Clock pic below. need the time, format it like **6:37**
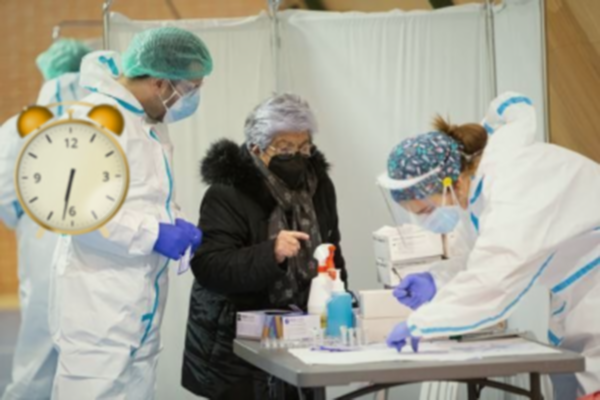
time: **6:32**
